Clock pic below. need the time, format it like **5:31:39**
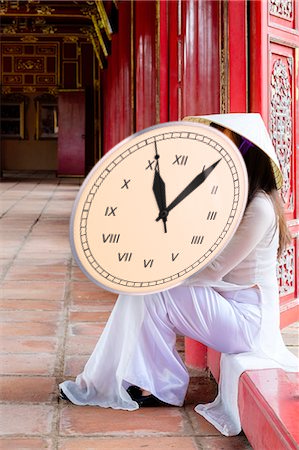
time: **11:05:56**
